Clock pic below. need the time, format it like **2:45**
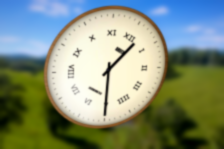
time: **12:25**
